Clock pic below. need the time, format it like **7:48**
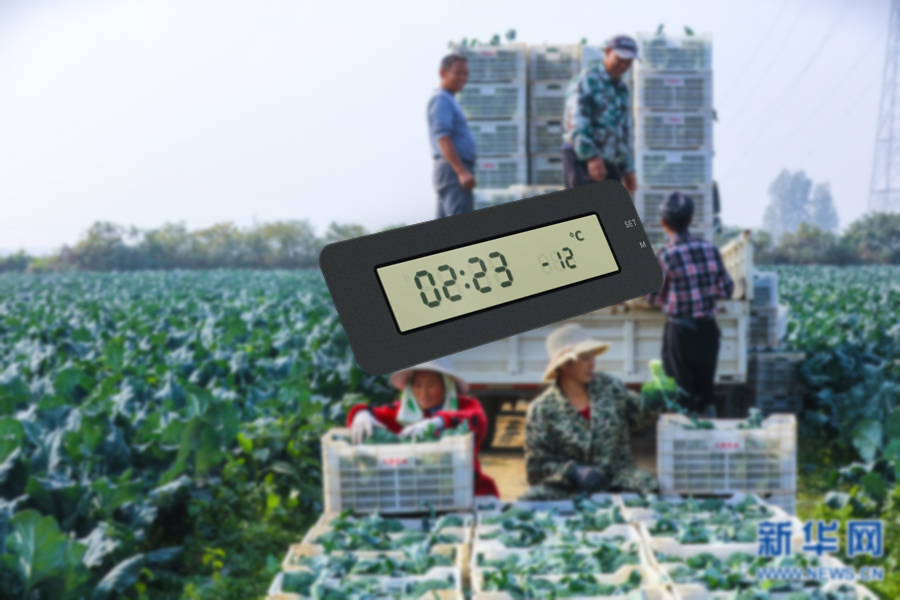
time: **2:23**
